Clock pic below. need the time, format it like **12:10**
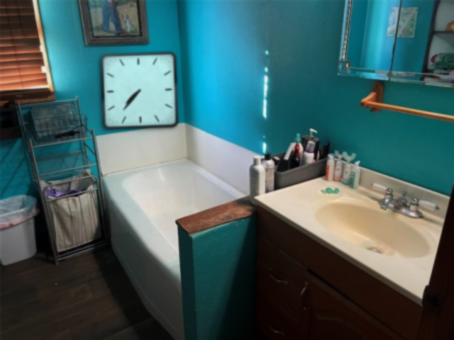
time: **7:37**
